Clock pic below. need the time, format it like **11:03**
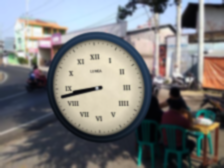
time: **8:43**
